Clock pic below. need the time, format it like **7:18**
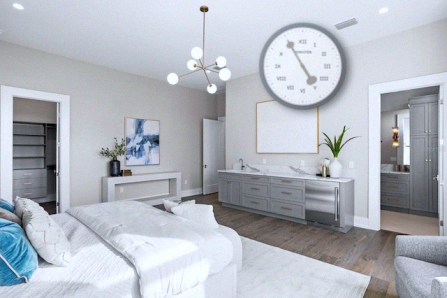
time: **4:55**
